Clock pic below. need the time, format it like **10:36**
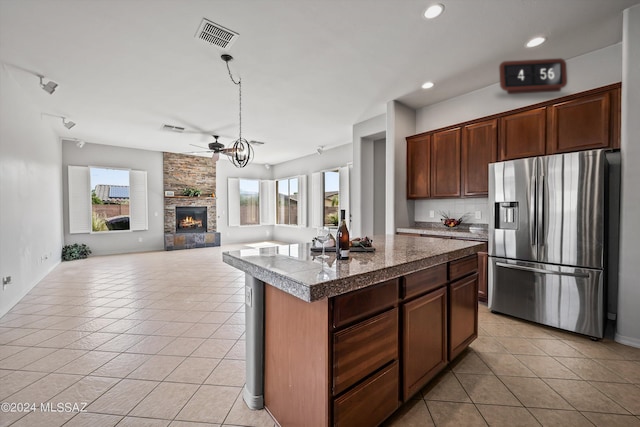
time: **4:56**
